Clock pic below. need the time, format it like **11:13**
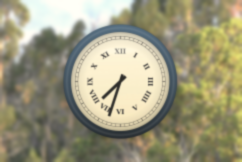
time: **7:33**
